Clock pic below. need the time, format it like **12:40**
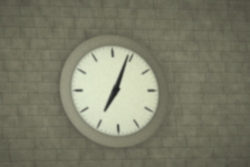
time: **7:04**
